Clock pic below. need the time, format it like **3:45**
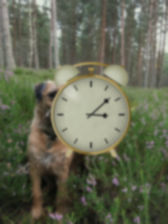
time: **3:08**
